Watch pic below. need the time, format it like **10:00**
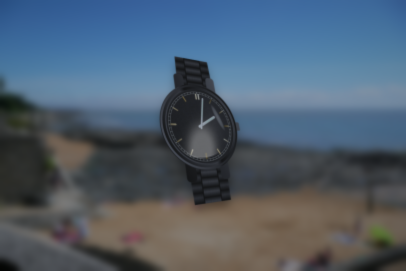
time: **2:02**
